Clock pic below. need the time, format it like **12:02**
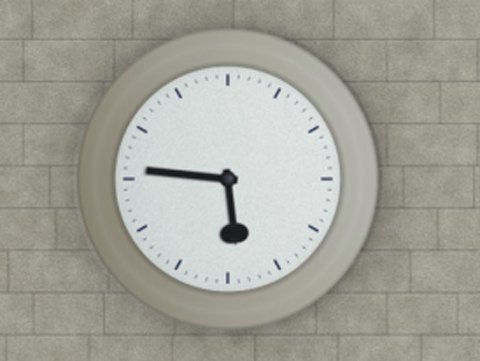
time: **5:46**
